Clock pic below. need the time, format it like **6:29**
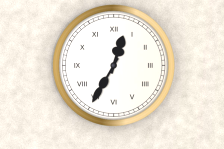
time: **12:35**
